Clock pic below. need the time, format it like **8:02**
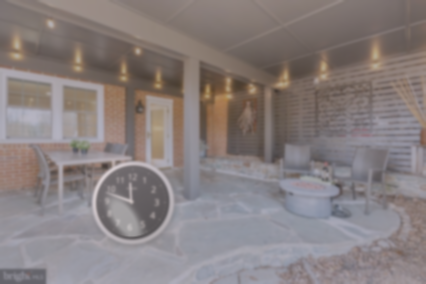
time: **11:48**
